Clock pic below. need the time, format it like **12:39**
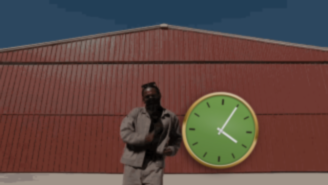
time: **4:05**
